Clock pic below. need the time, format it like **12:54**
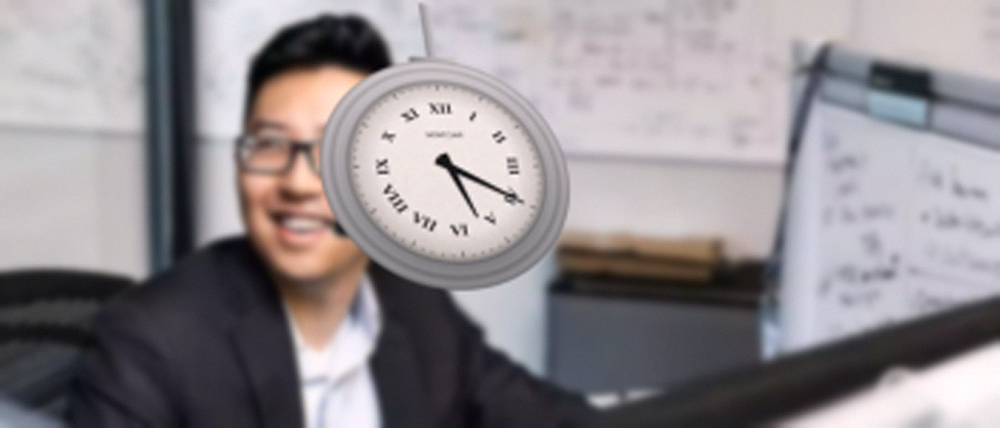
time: **5:20**
